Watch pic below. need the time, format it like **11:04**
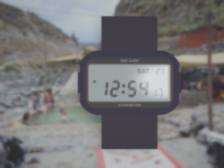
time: **12:54**
